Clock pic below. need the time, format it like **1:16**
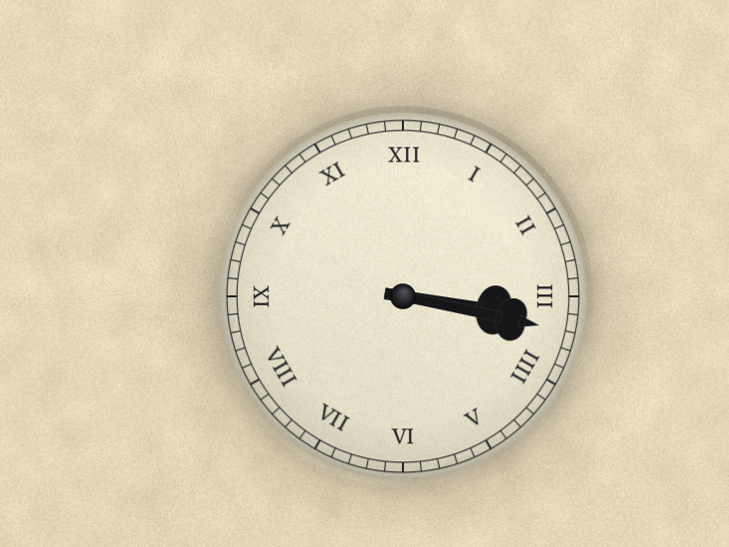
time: **3:17**
